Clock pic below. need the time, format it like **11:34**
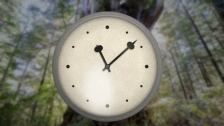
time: **11:08**
